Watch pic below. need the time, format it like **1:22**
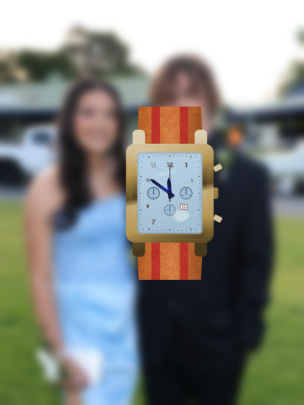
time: **11:51**
